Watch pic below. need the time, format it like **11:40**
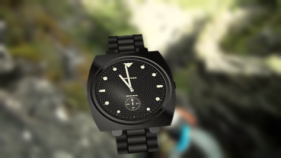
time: **10:59**
